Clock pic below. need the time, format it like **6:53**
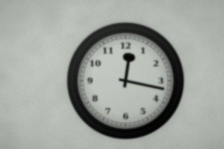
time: **12:17**
